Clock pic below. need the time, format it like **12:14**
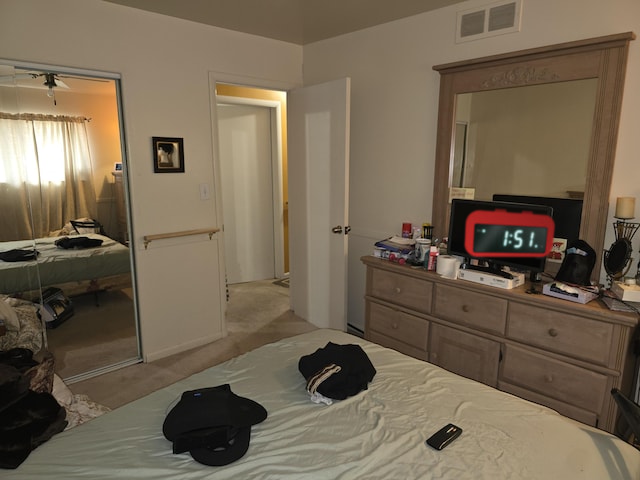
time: **1:51**
